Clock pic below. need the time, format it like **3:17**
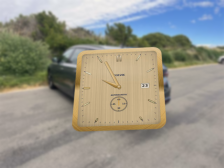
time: **9:56**
